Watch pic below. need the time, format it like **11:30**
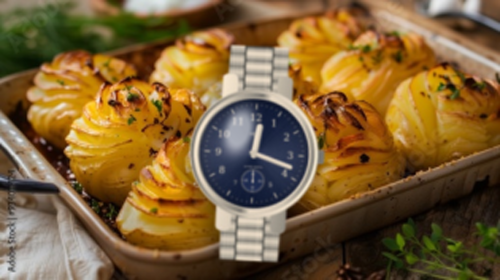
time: **12:18**
